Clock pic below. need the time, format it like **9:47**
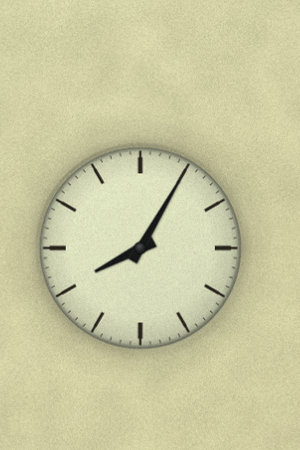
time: **8:05**
